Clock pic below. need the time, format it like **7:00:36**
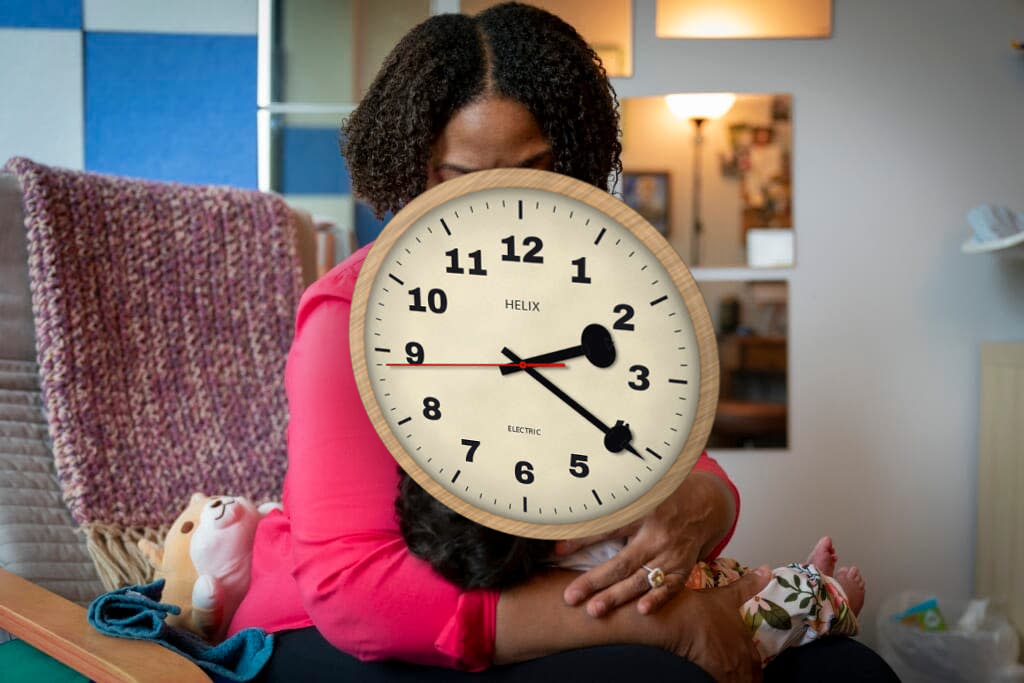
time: **2:20:44**
